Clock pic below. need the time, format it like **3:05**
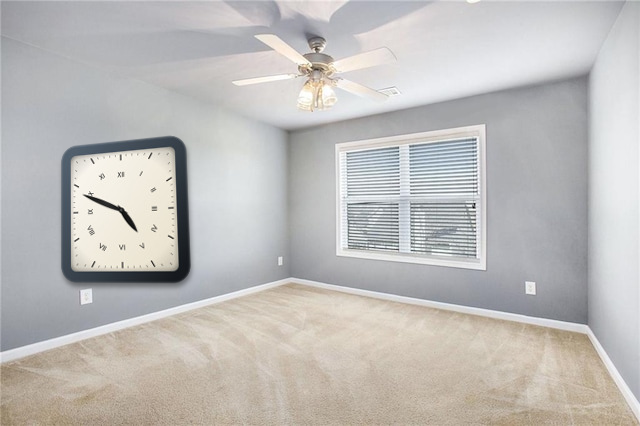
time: **4:49**
